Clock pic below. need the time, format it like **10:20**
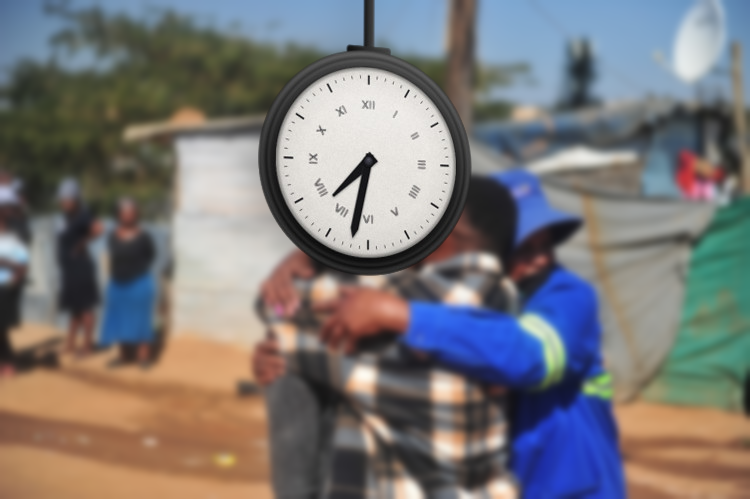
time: **7:32**
